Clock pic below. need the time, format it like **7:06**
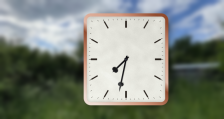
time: **7:32**
